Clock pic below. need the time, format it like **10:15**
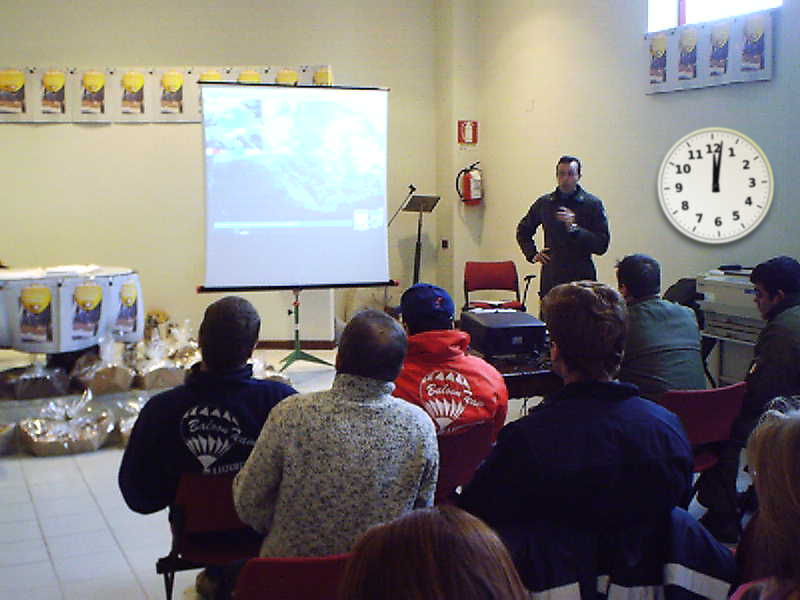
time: **12:02**
